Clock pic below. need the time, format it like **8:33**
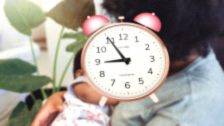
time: **8:55**
